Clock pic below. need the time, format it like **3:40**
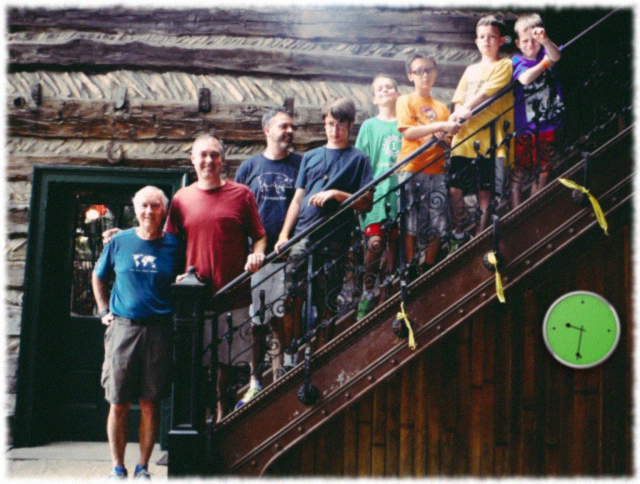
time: **9:31**
